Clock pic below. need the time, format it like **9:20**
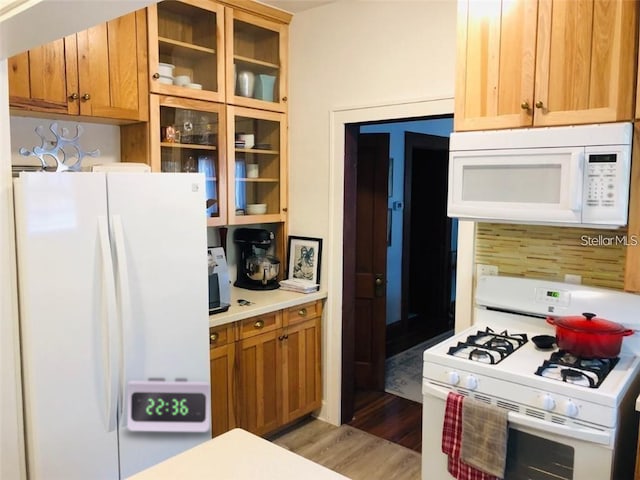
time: **22:36**
